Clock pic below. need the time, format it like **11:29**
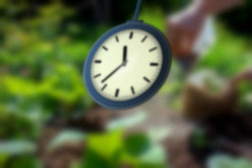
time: **11:37**
